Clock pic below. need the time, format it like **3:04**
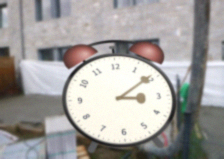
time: **3:09**
